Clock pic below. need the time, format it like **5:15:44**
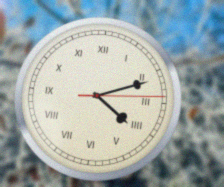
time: **4:11:14**
